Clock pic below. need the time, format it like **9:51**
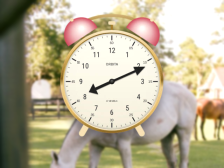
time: **8:11**
